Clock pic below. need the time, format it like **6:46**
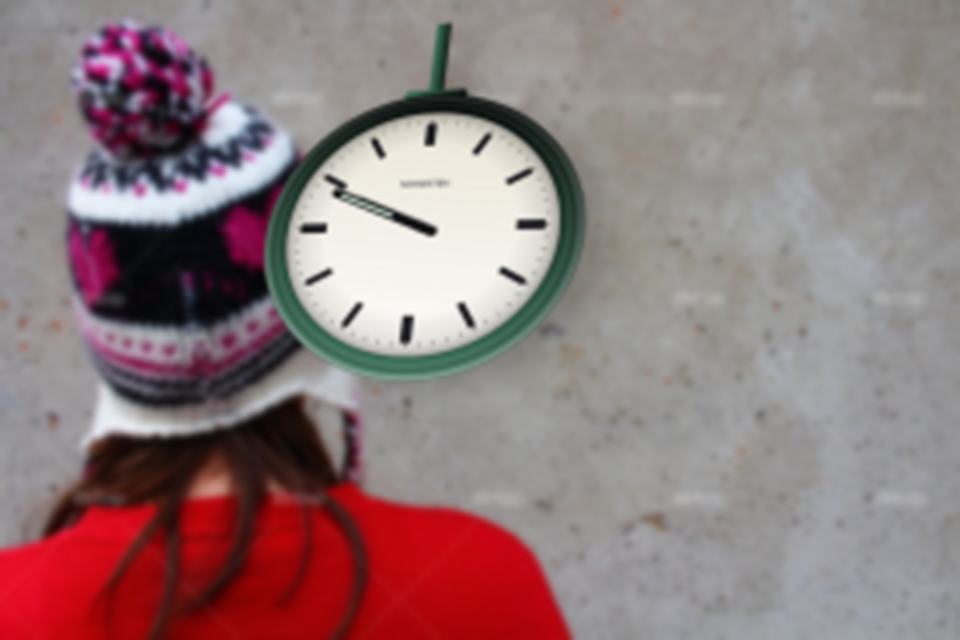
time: **9:49**
